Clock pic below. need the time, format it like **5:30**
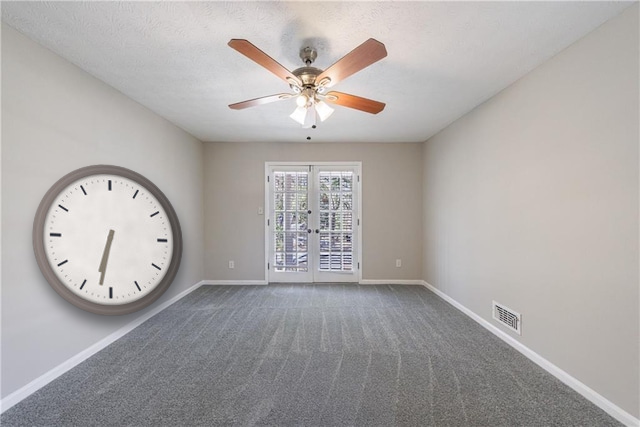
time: **6:32**
